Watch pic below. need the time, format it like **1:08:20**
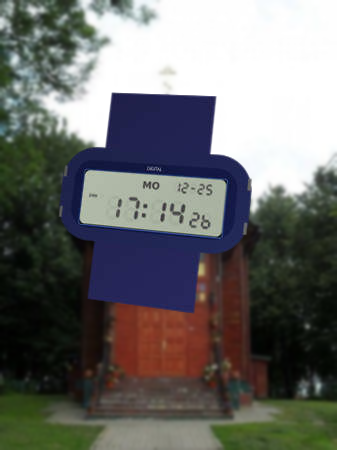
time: **17:14:26**
